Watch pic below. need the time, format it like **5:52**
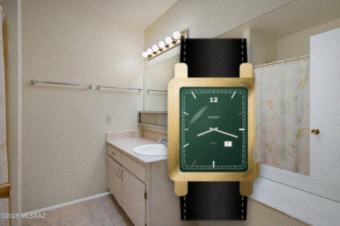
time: **8:18**
